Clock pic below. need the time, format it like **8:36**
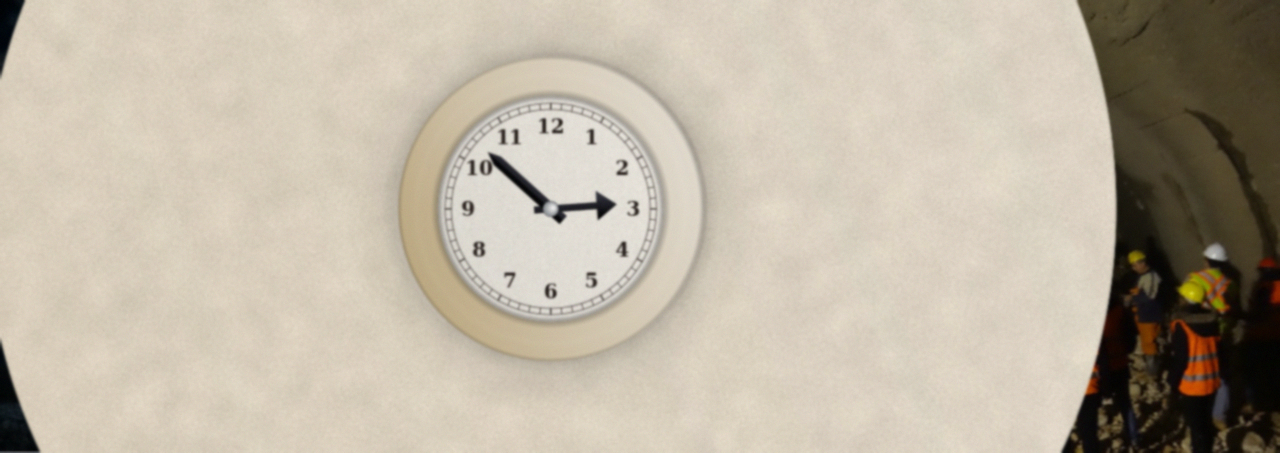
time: **2:52**
